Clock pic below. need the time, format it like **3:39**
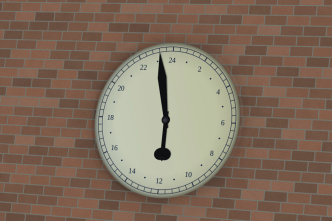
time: **11:58**
